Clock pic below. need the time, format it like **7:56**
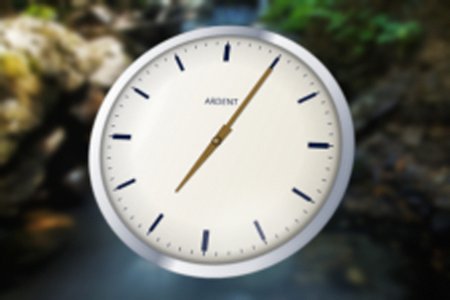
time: **7:05**
